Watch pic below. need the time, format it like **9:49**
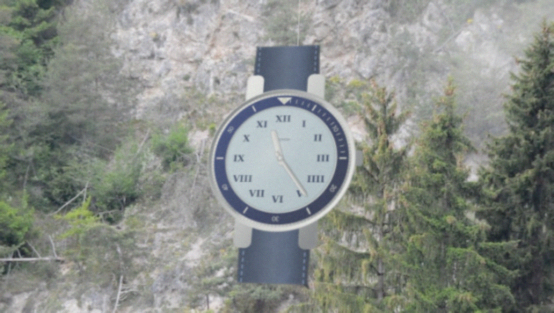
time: **11:24**
